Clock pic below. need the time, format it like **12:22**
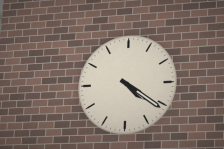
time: **4:21**
